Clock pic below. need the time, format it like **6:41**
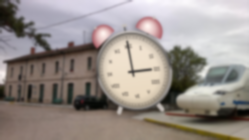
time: **3:00**
